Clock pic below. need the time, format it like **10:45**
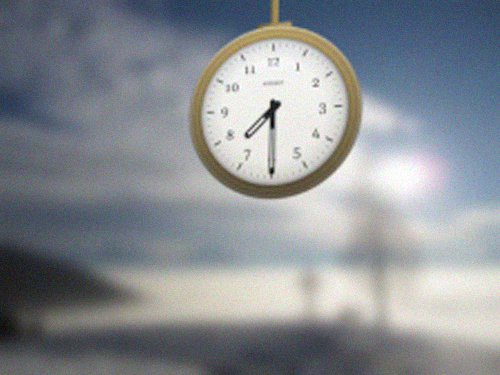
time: **7:30**
